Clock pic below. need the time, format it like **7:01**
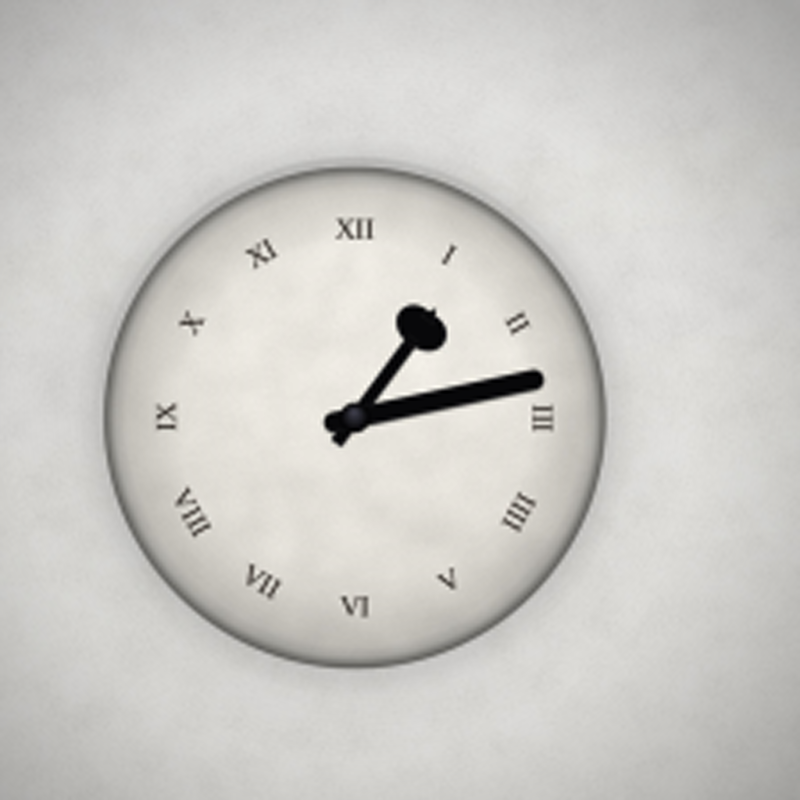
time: **1:13**
